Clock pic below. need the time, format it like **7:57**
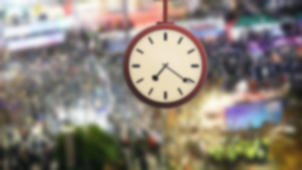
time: **7:21**
